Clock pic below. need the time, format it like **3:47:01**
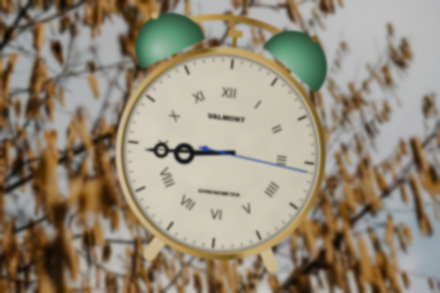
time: **8:44:16**
